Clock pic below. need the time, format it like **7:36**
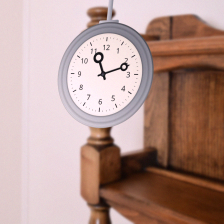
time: **11:12**
